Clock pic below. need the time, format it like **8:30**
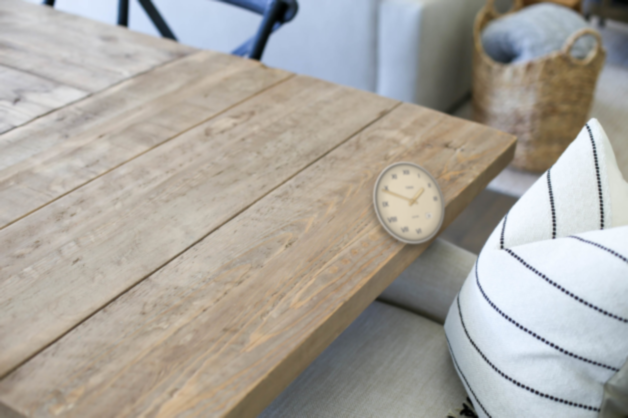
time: **1:49**
